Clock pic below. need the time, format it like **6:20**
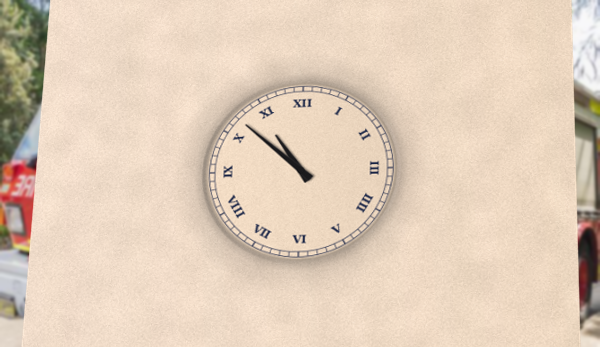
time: **10:52**
